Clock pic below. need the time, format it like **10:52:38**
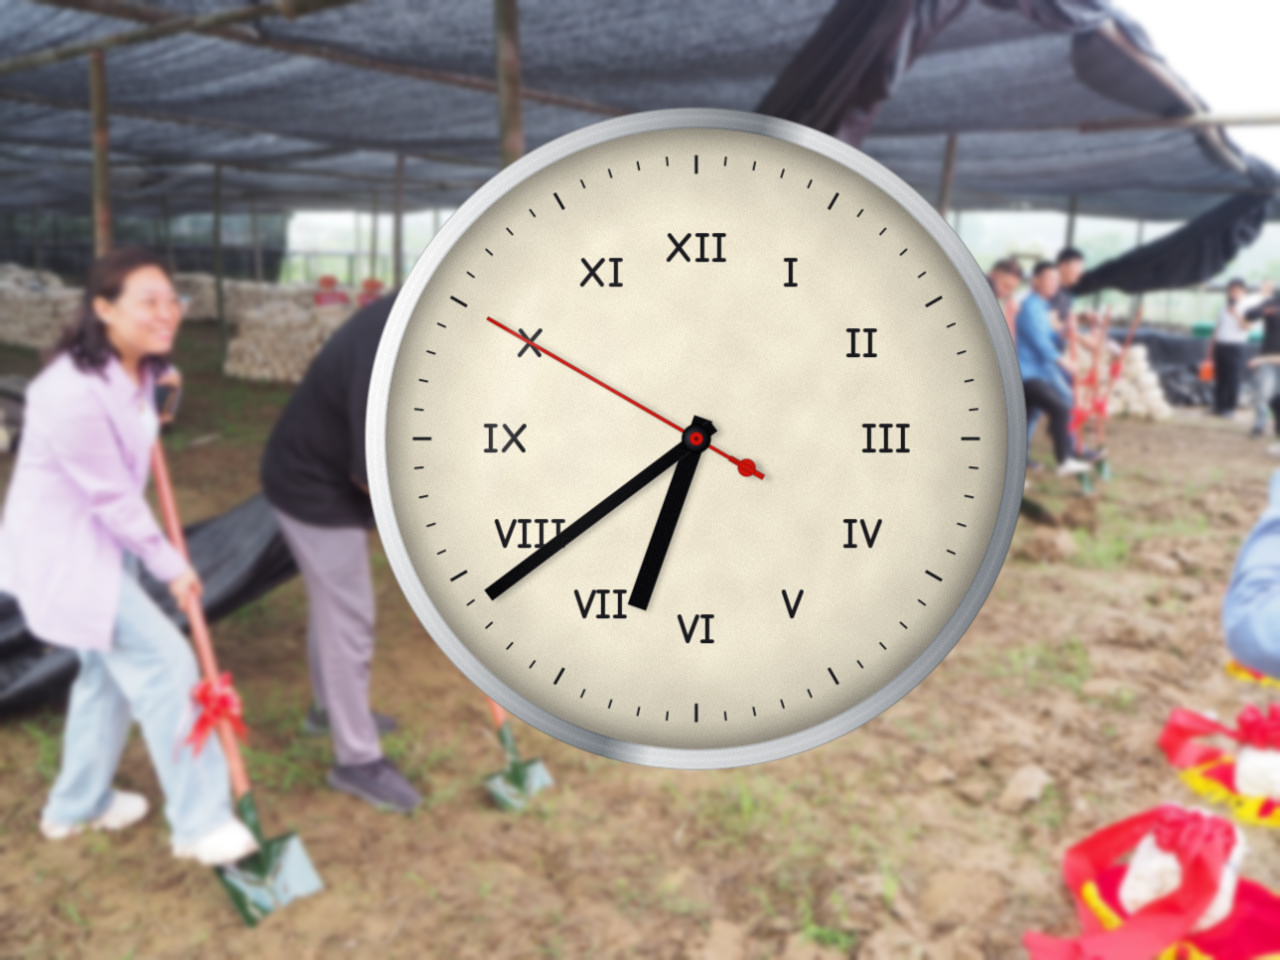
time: **6:38:50**
